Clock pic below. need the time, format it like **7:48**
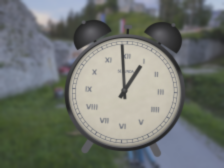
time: **12:59**
